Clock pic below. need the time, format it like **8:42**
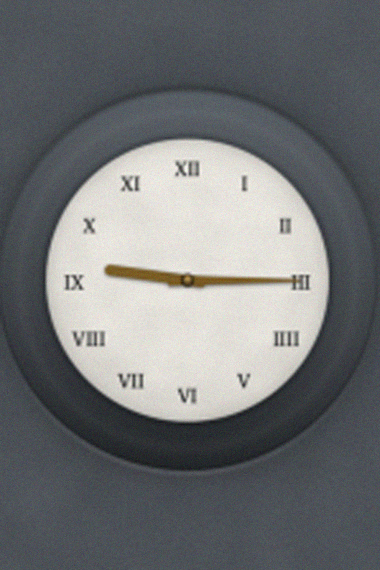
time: **9:15**
